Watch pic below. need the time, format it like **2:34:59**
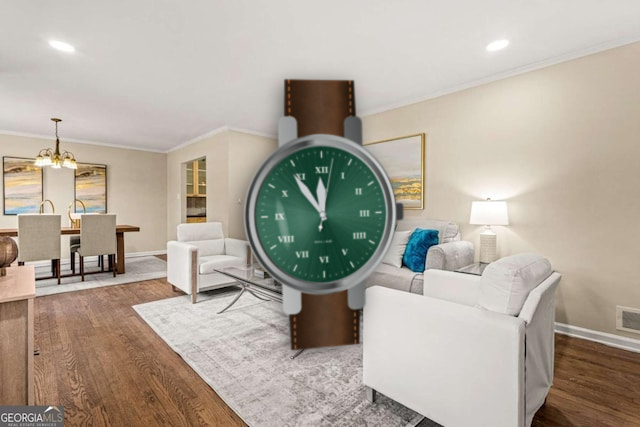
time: **11:54:02**
